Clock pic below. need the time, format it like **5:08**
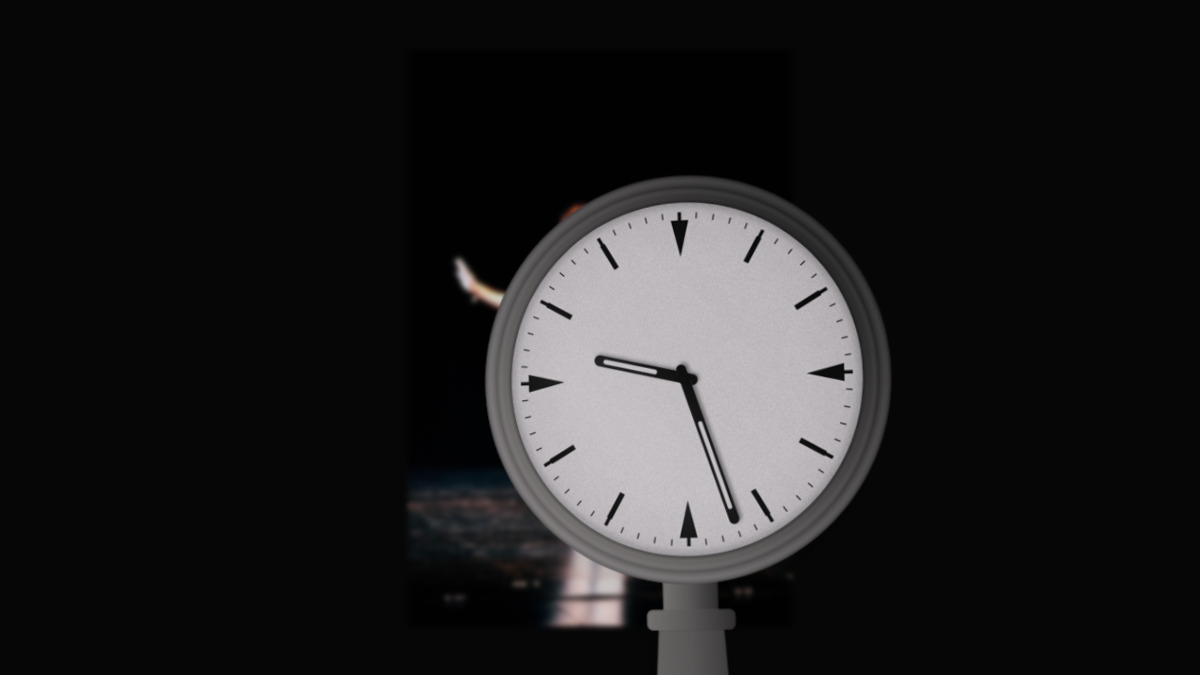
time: **9:27**
